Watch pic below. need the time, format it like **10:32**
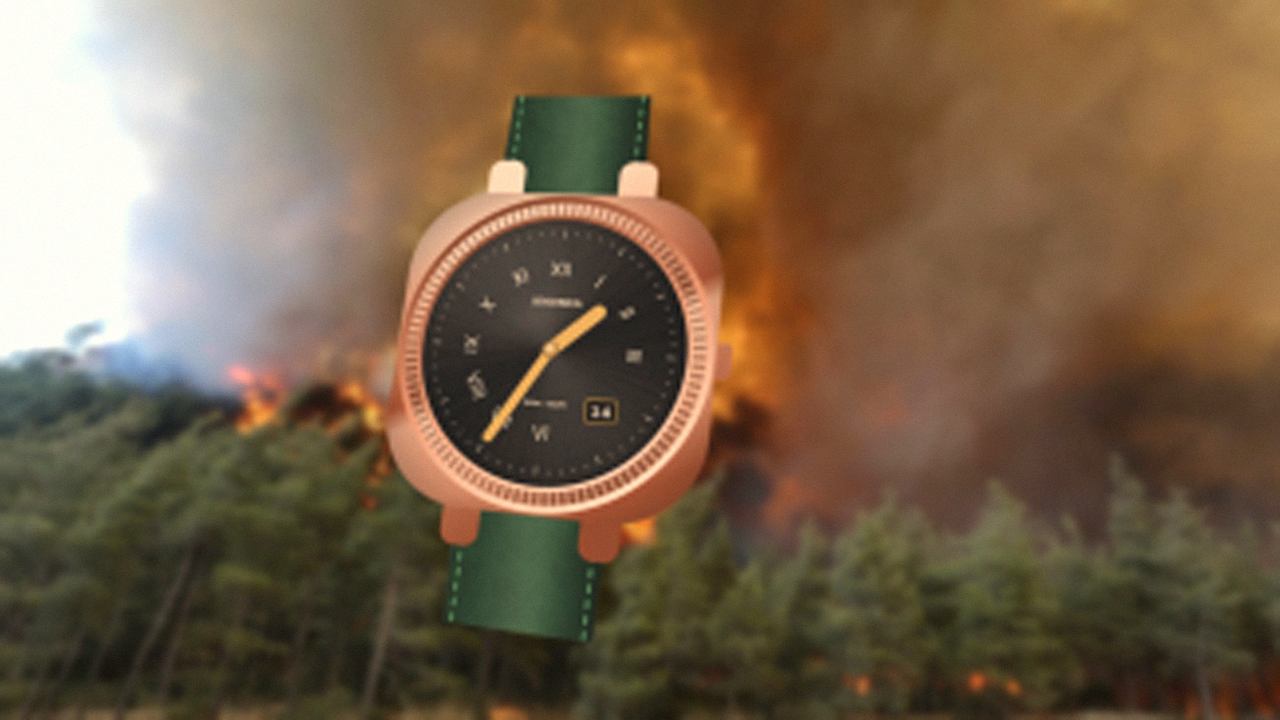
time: **1:35**
